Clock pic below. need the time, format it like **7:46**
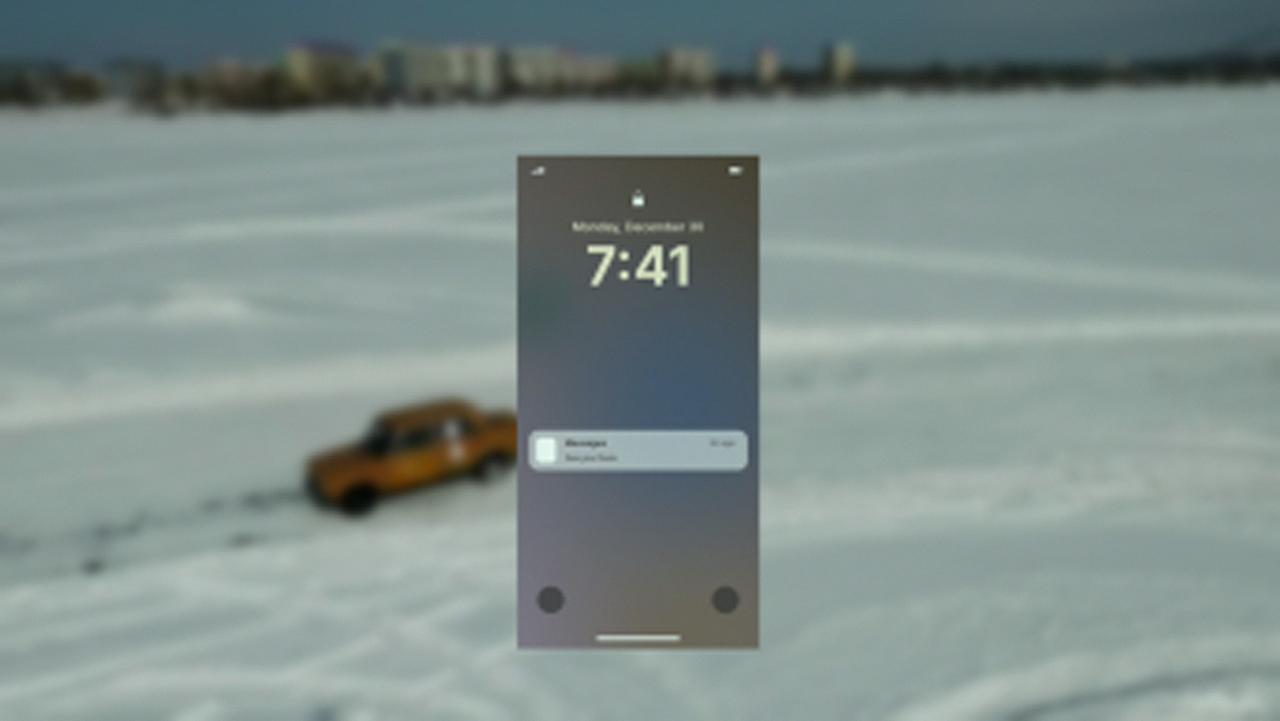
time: **7:41**
